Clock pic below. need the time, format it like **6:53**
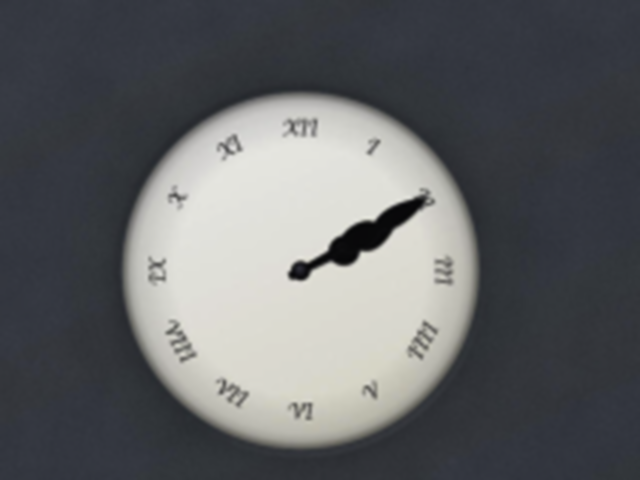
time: **2:10**
